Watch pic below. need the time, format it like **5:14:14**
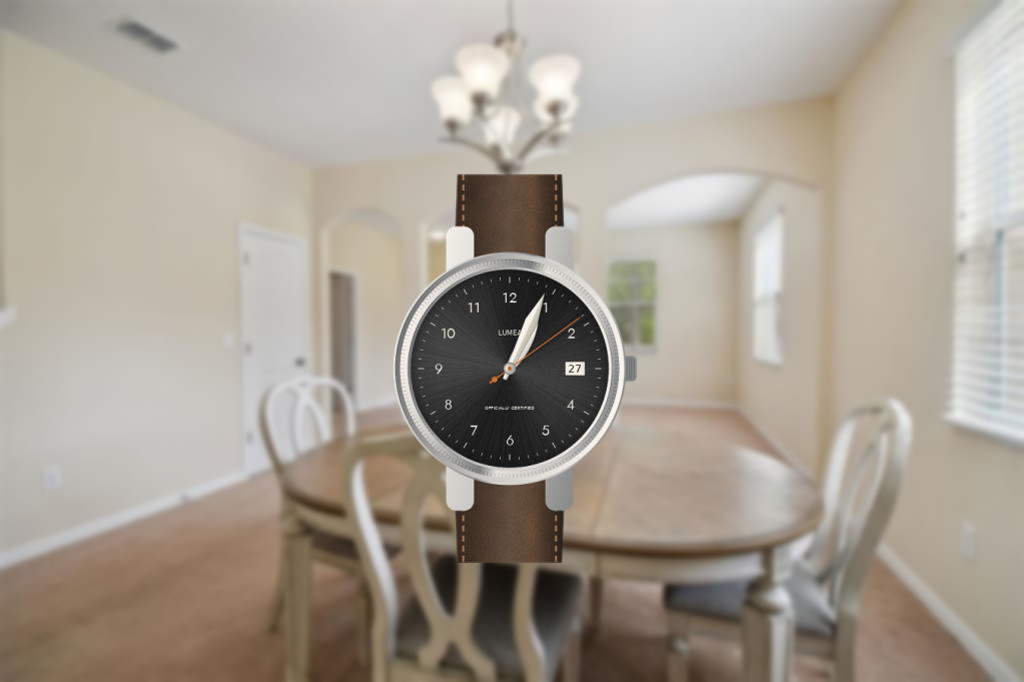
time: **1:04:09**
